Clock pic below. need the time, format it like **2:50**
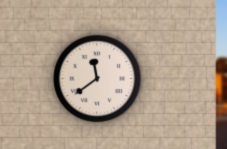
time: **11:39**
